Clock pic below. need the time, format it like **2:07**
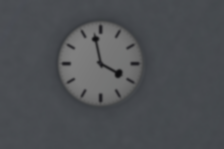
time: **3:58**
